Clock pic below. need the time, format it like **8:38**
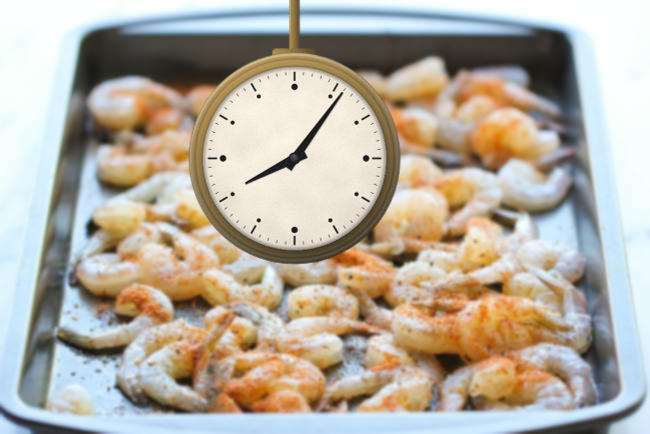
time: **8:06**
